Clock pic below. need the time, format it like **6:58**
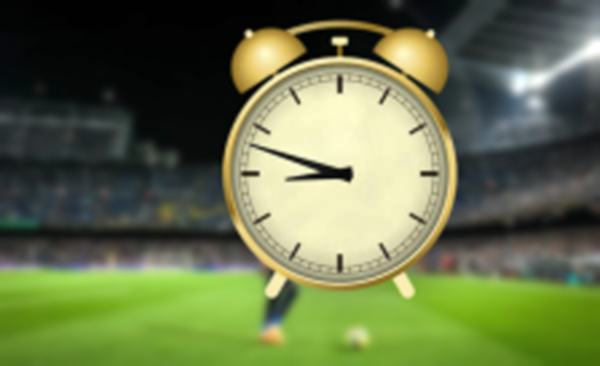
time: **8:48**
